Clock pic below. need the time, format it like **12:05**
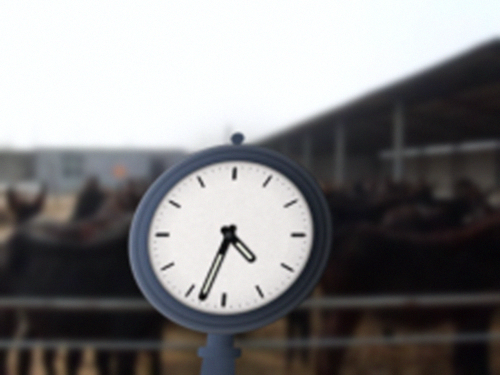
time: **4:33**
